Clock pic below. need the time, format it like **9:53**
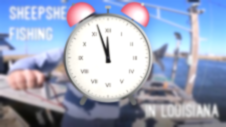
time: **11:57**
